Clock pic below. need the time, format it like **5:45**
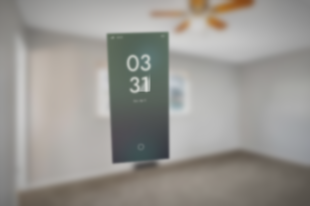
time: **3:31**
